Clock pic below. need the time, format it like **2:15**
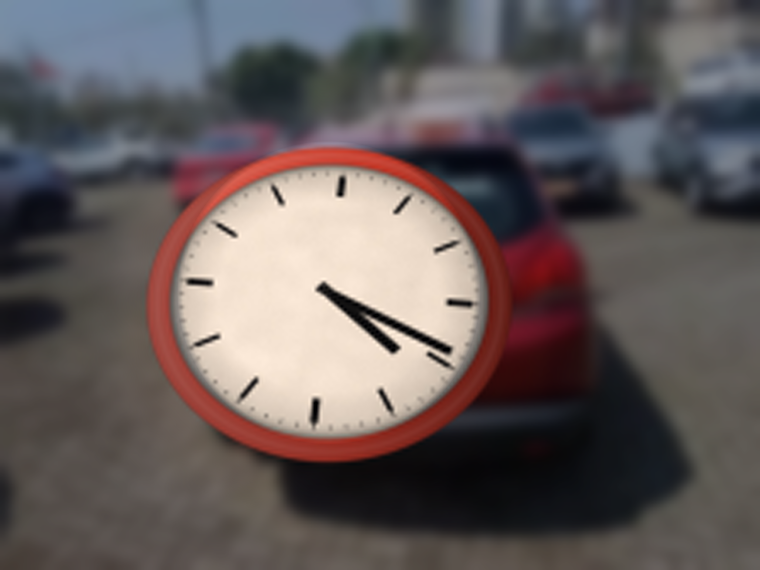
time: **4:19**
